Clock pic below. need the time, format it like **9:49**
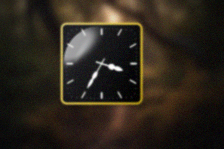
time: **3:35**
